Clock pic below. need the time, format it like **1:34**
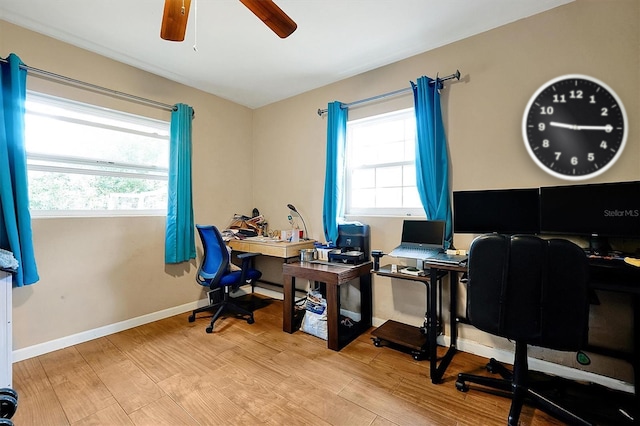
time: **9:15**
